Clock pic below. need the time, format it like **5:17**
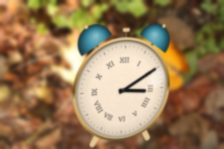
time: **3:10**
